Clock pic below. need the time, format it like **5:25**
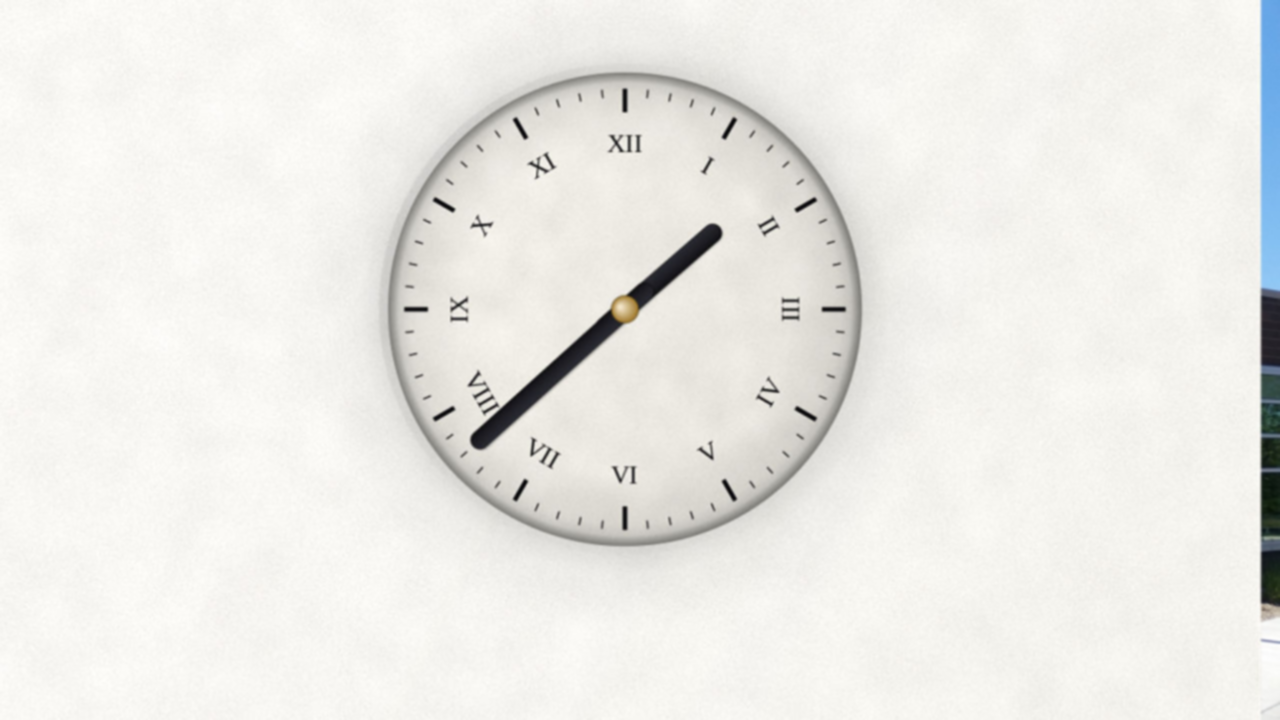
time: **1:38**
